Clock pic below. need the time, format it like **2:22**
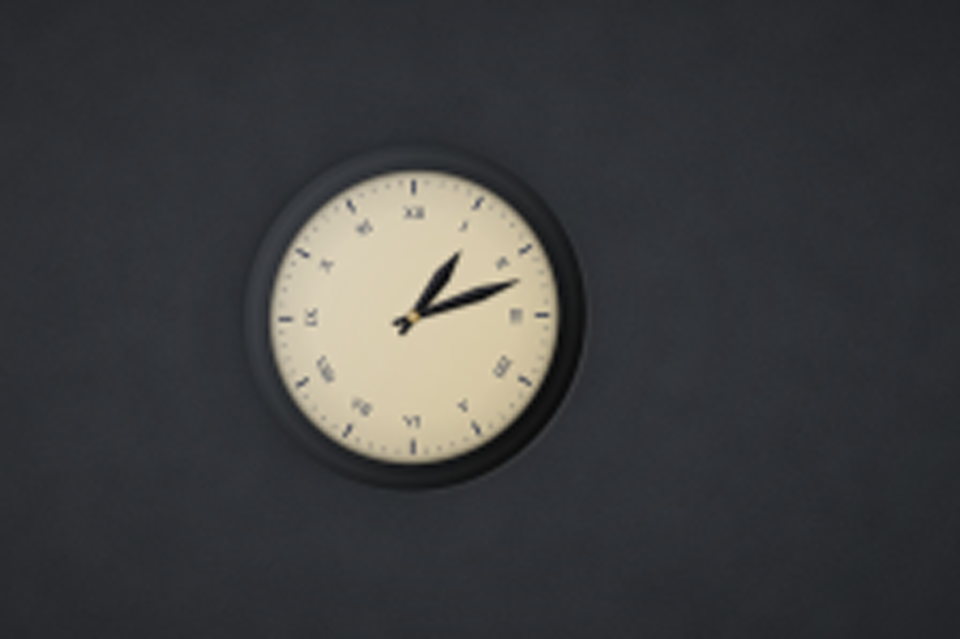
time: **1:12**
